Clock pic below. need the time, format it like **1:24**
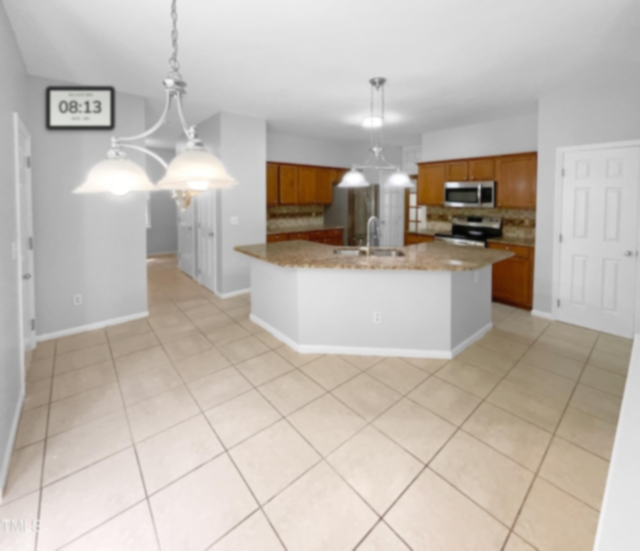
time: **8:13**
